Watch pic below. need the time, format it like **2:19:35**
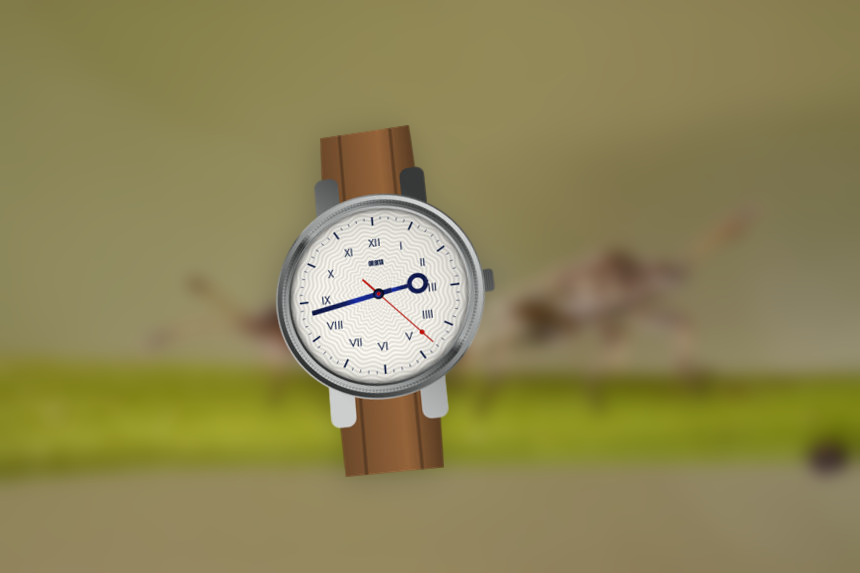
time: **2:43:23**
